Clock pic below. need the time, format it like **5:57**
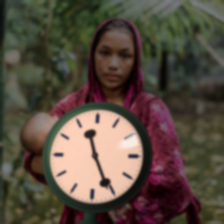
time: **11:26**
